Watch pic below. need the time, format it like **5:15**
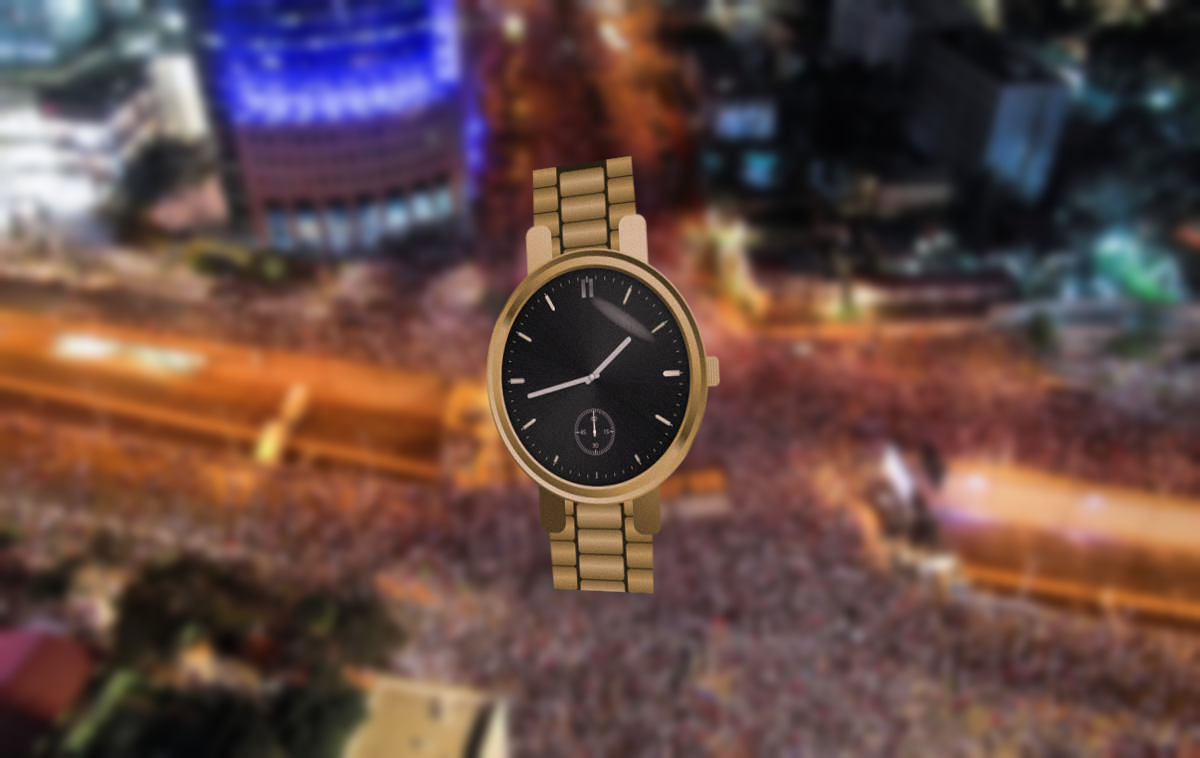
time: **1:43**
